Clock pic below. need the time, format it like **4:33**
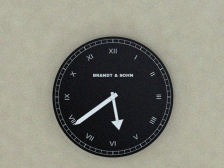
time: **5:39**
